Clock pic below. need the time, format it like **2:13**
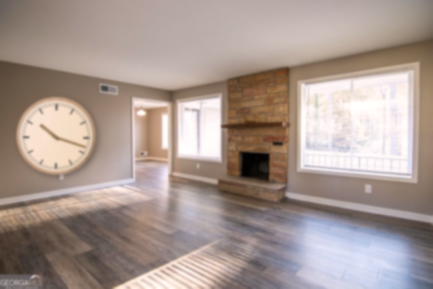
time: **10:18**
